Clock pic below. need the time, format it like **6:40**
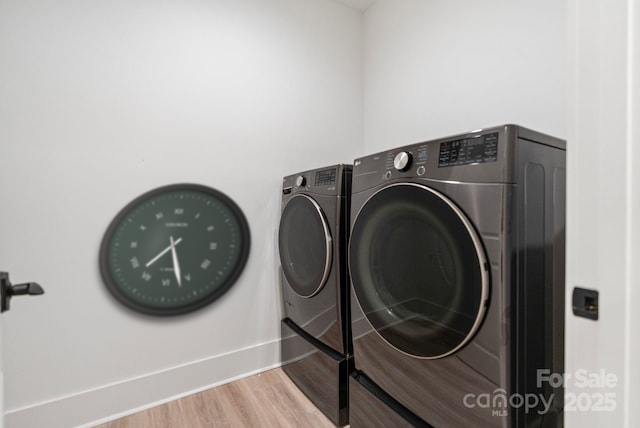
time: **7:27**
